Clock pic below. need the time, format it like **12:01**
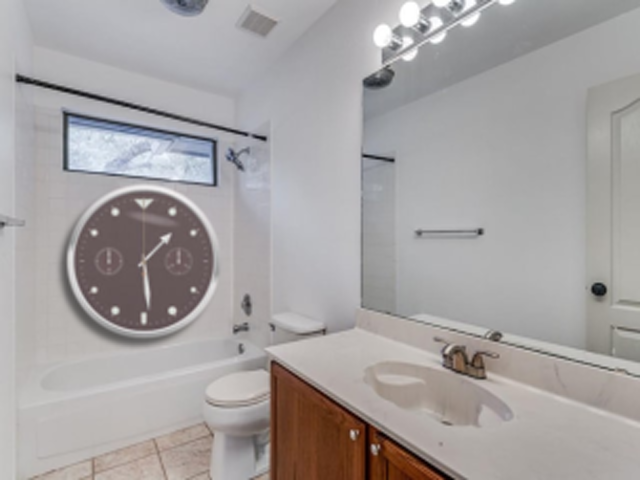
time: **1:29**
